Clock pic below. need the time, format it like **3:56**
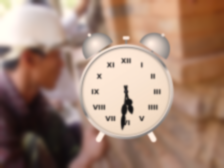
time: **5:31**
